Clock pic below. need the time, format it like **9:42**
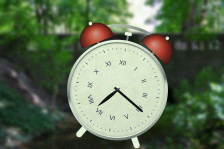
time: **7:20**
